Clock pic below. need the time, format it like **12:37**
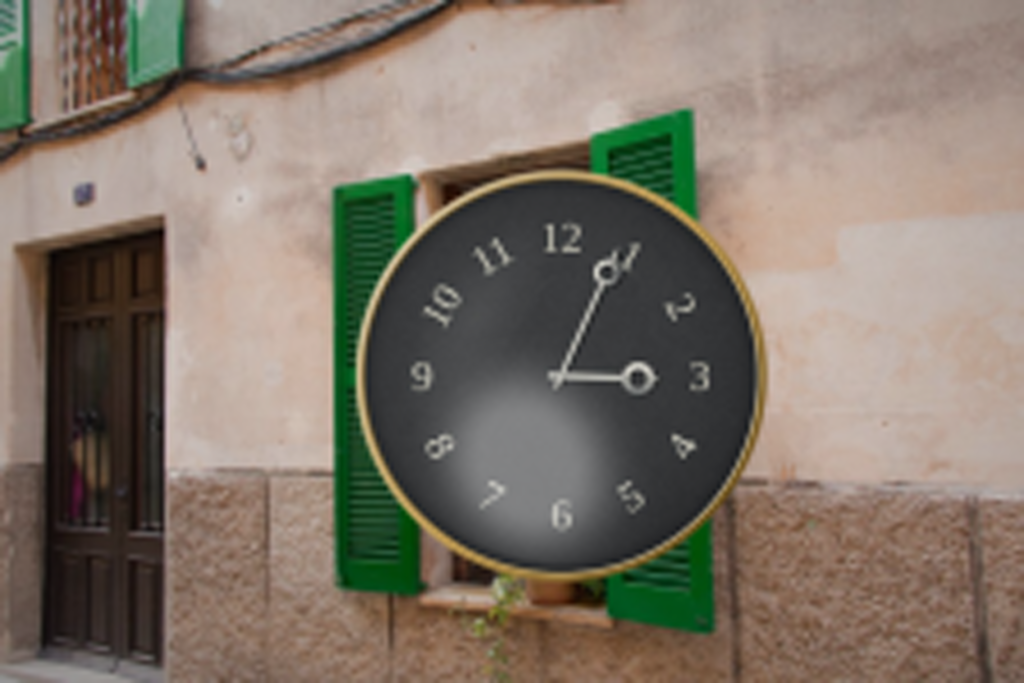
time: **3:04**
